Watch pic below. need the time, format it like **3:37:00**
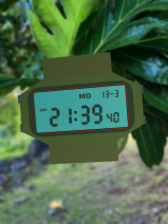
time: **21:39:40**
